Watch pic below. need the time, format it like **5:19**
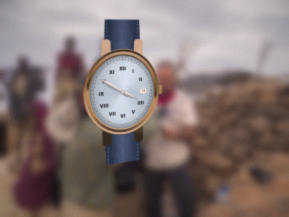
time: **3:50**
